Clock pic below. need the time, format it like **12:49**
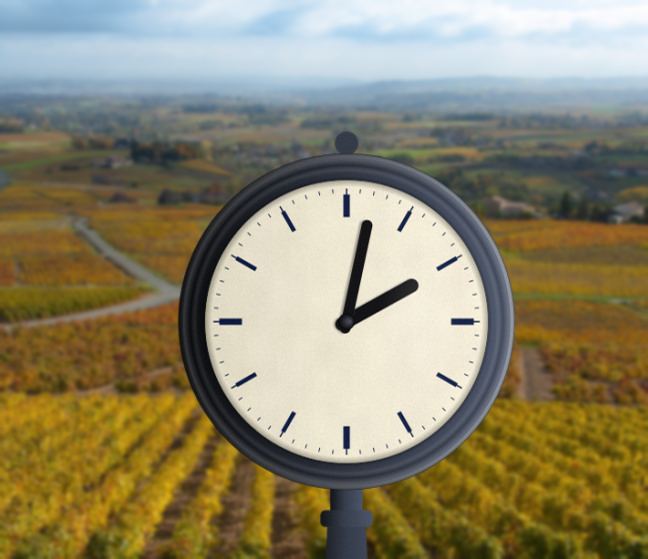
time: **2:02**
